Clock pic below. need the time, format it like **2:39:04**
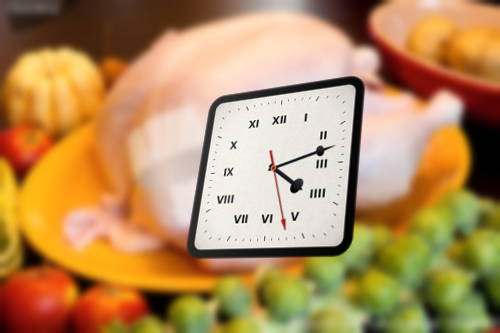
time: **4:12:27**
